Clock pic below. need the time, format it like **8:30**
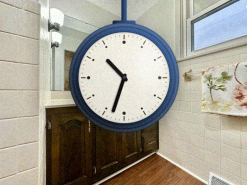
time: **10:33**
